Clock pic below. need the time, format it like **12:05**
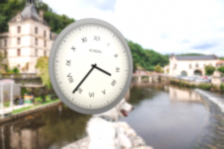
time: **3:36**
